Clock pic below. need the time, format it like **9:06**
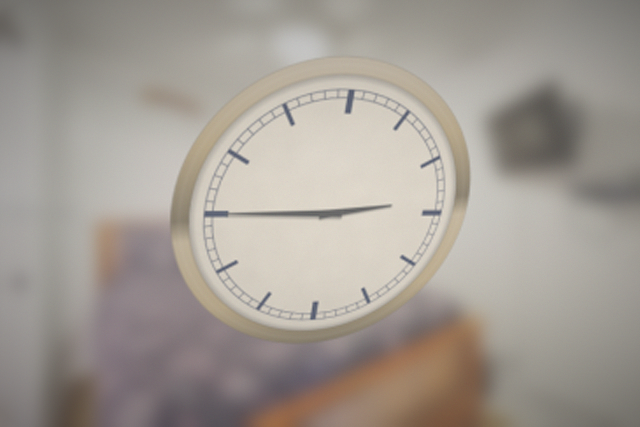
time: **2:45**
